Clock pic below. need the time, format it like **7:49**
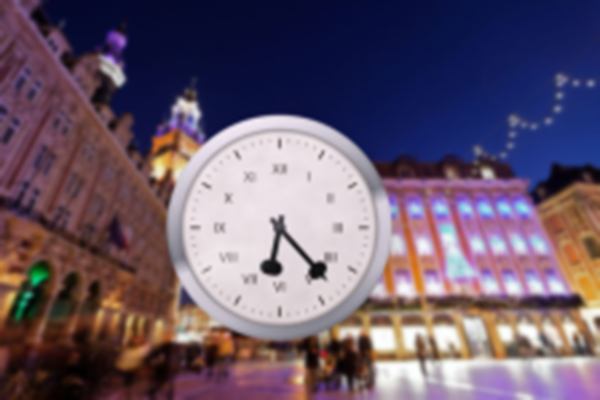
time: **6:23**
